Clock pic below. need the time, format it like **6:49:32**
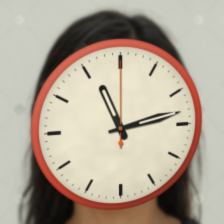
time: **11:13:00**
